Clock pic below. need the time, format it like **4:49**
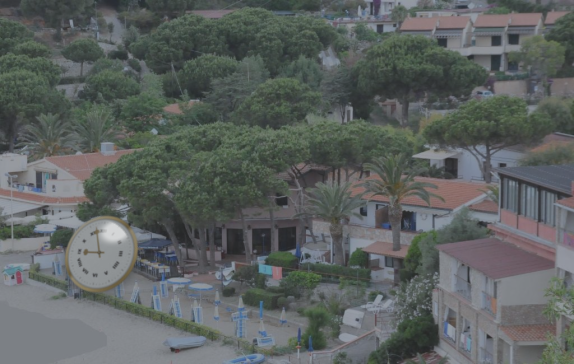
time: **8:57**
